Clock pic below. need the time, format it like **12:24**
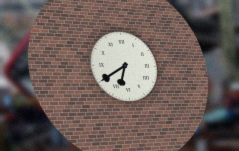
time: **6:40**
